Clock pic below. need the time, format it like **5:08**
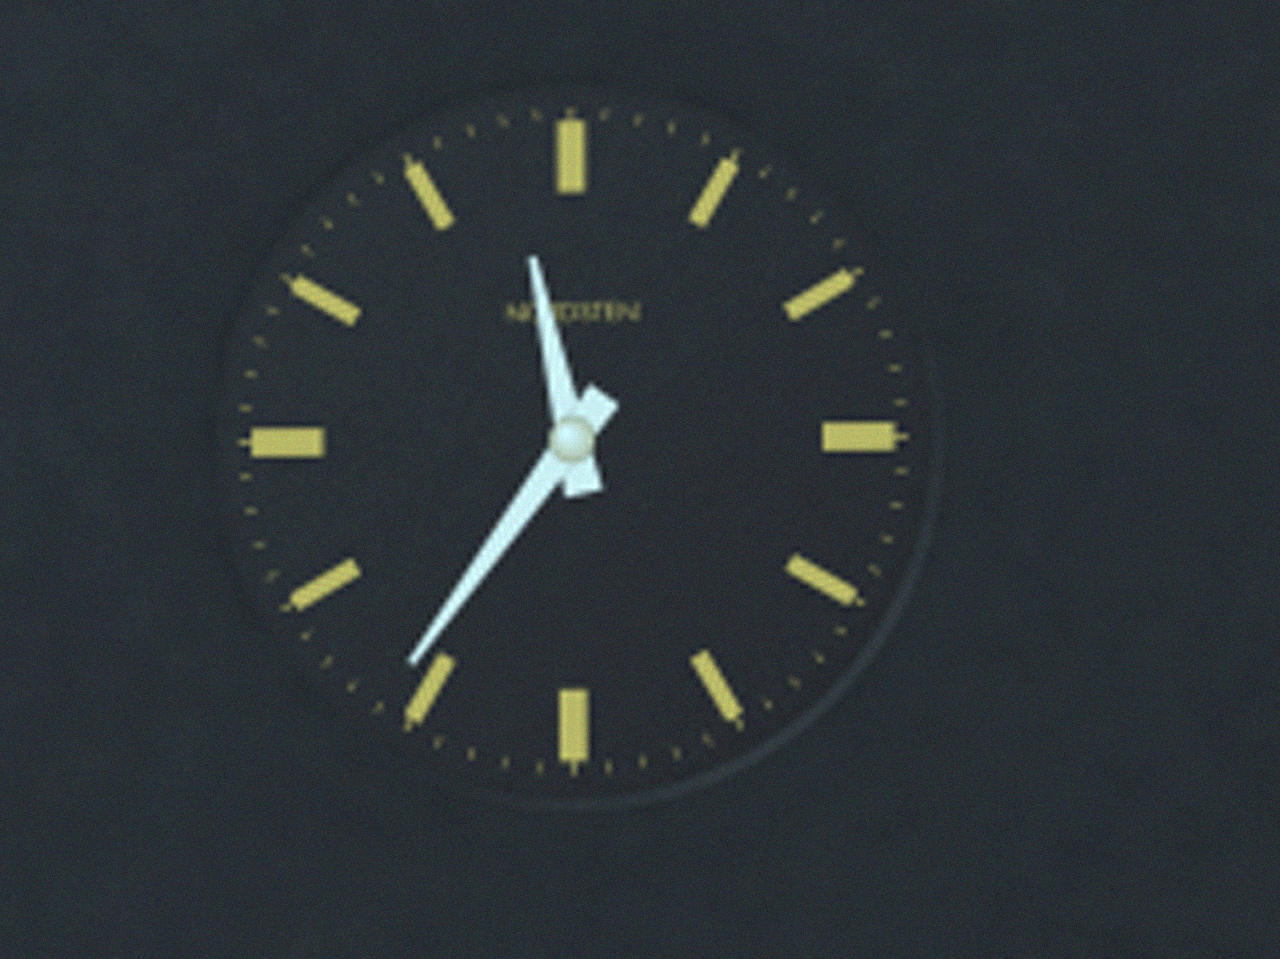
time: **11:36**
